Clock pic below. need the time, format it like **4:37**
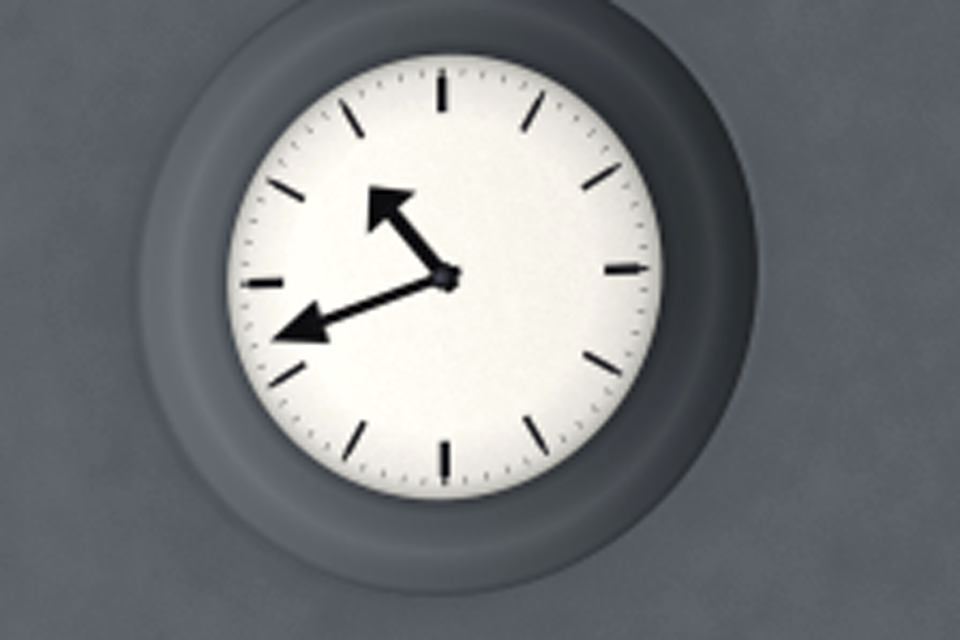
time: **10:42**
